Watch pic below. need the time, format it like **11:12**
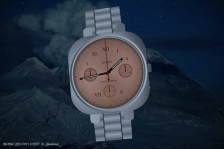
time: **1:44**
